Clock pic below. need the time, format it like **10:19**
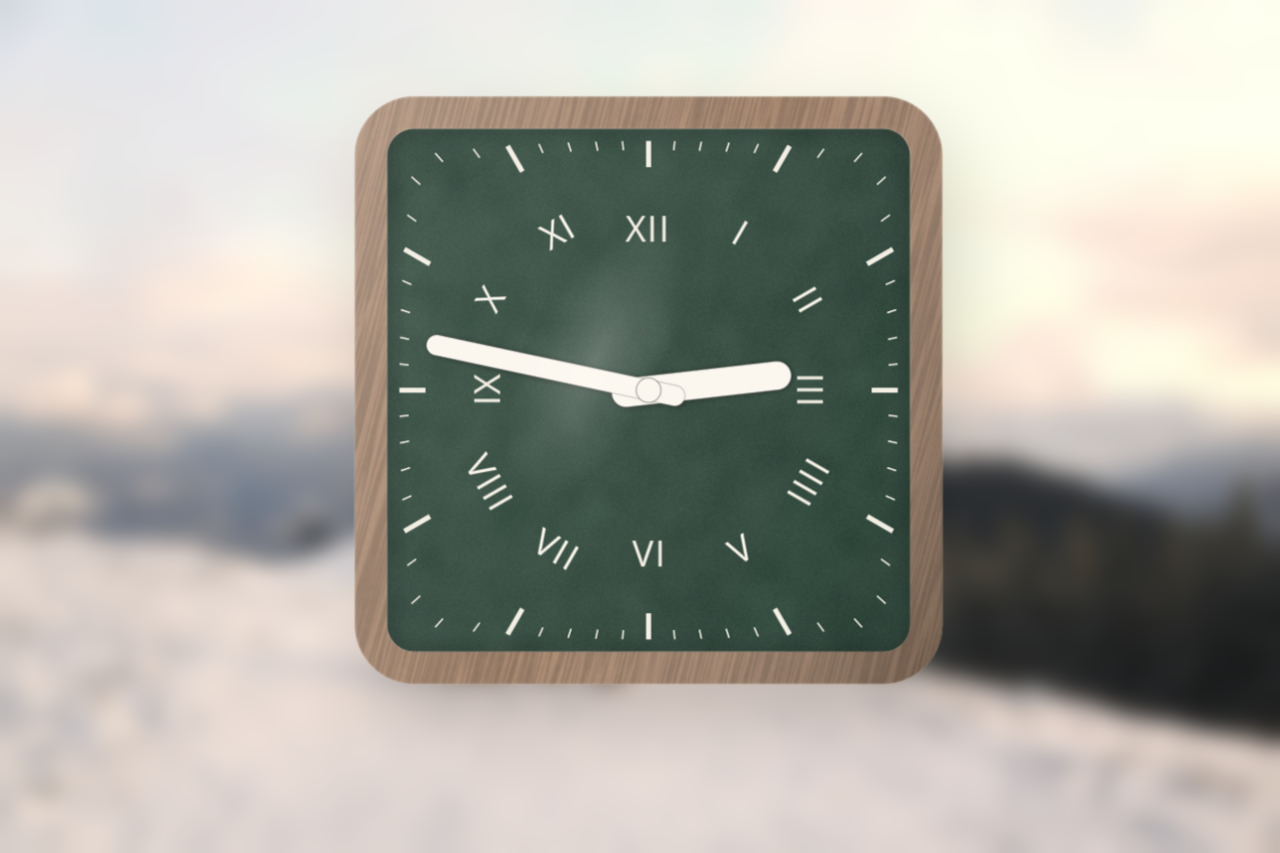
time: **2:47**
